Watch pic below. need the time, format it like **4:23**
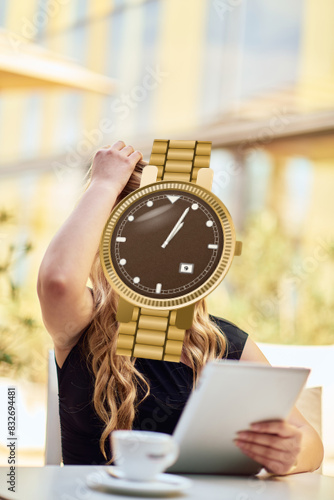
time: **1:04**
